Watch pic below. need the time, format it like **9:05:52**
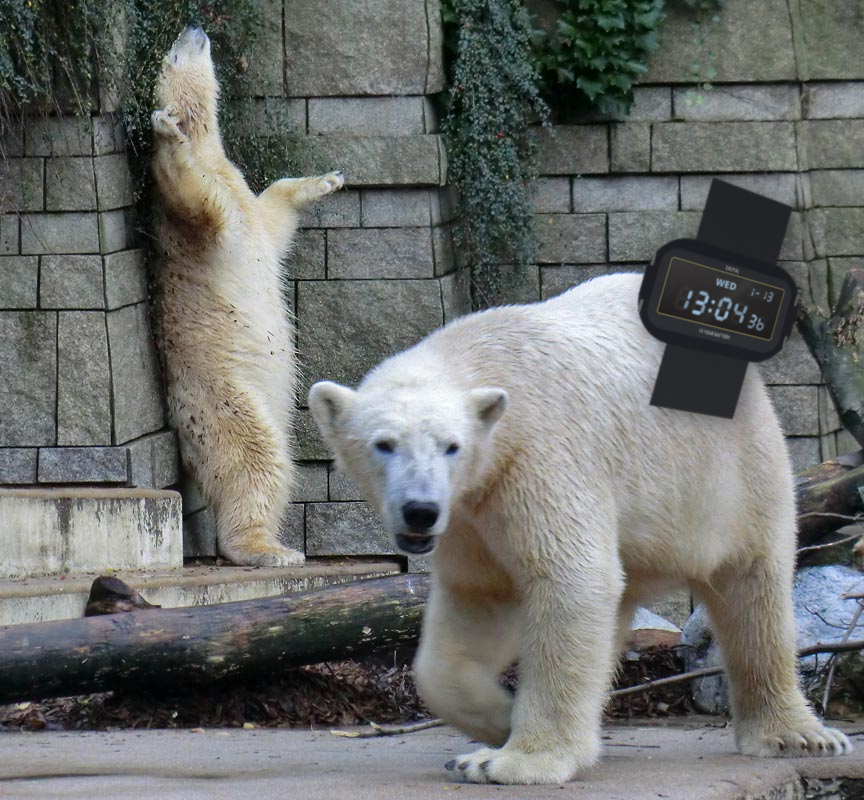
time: **13:04:36**
